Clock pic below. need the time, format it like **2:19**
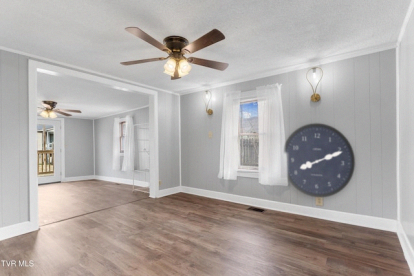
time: **8:11**
